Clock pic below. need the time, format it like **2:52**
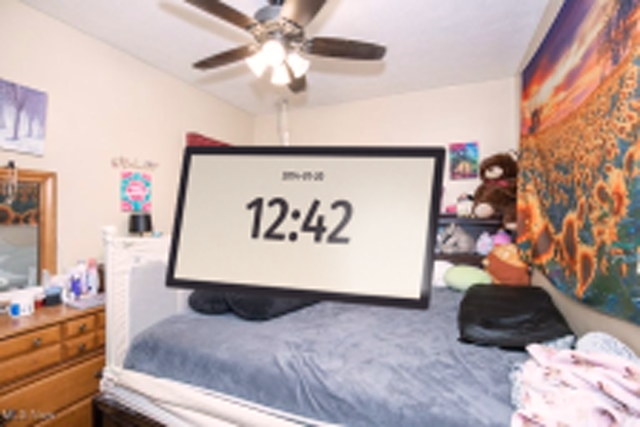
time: **12:42**
